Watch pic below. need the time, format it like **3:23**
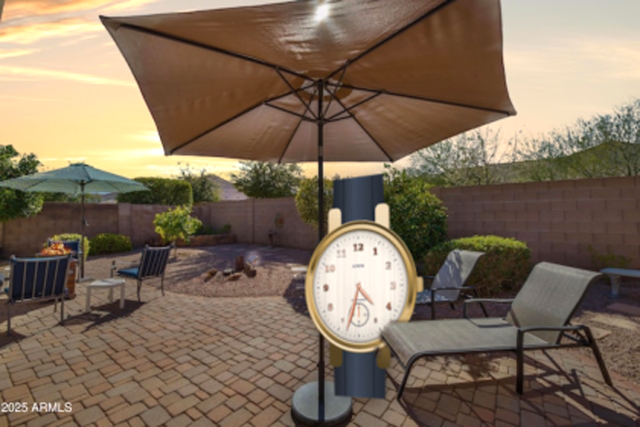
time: **4:33**
